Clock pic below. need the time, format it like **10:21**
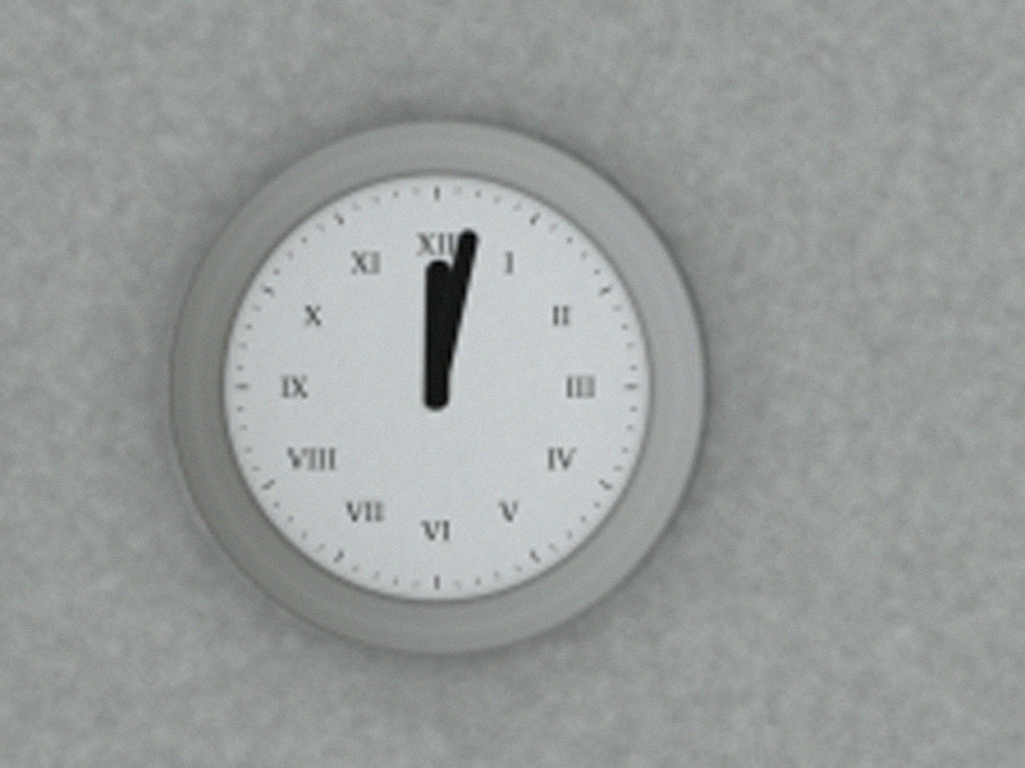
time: **12:02**
